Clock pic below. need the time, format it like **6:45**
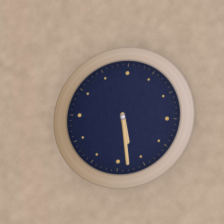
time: **5:28**
